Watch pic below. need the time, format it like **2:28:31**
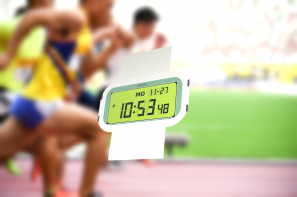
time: **10:53:48**
